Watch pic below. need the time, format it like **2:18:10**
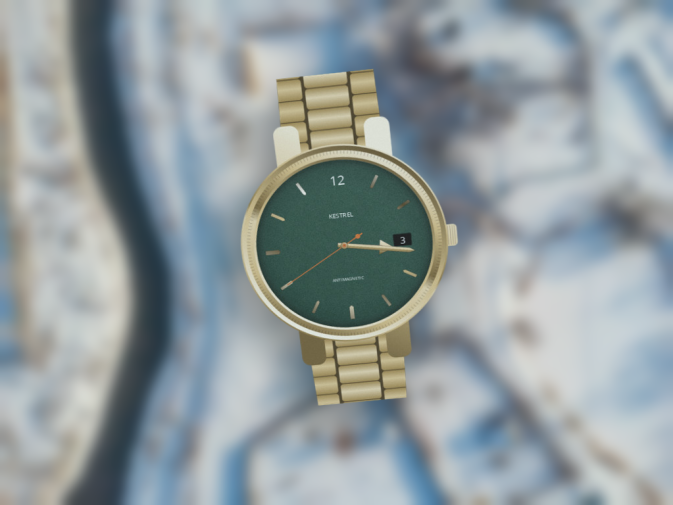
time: **3:16:40**
